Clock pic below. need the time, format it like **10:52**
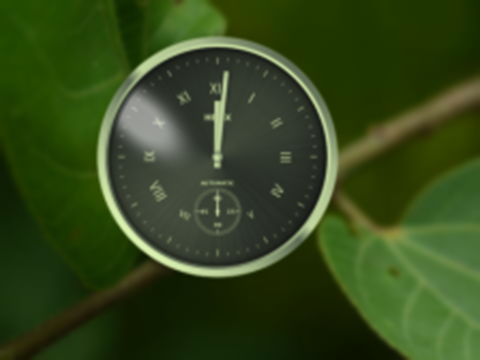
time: **12:01**
